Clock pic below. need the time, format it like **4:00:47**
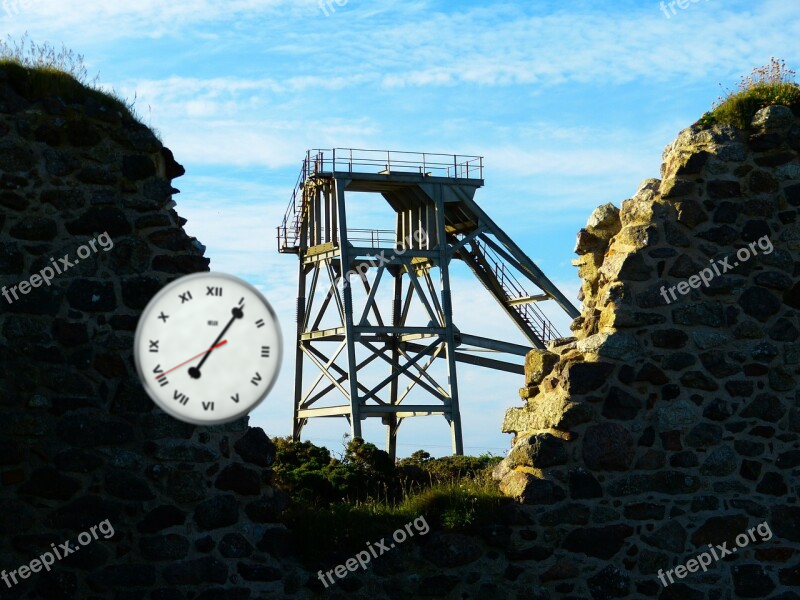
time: **7:05:40**
